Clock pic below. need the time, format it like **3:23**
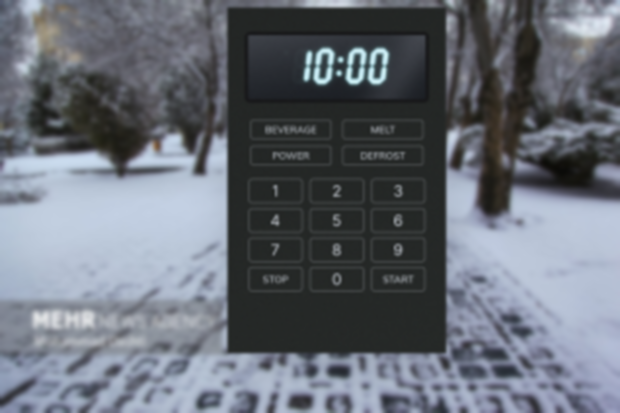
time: **10:00**
